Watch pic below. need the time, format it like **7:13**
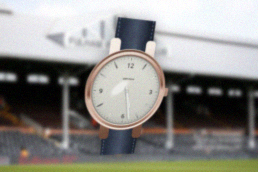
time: **5:28**
